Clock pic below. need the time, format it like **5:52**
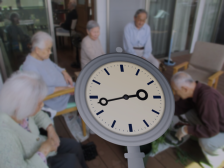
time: **2:43**
